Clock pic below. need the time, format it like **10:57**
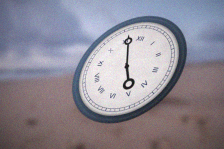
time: **4:56**
